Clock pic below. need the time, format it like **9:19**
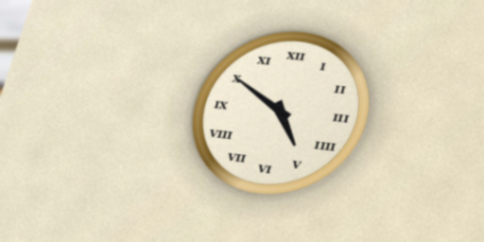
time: **4:50**
